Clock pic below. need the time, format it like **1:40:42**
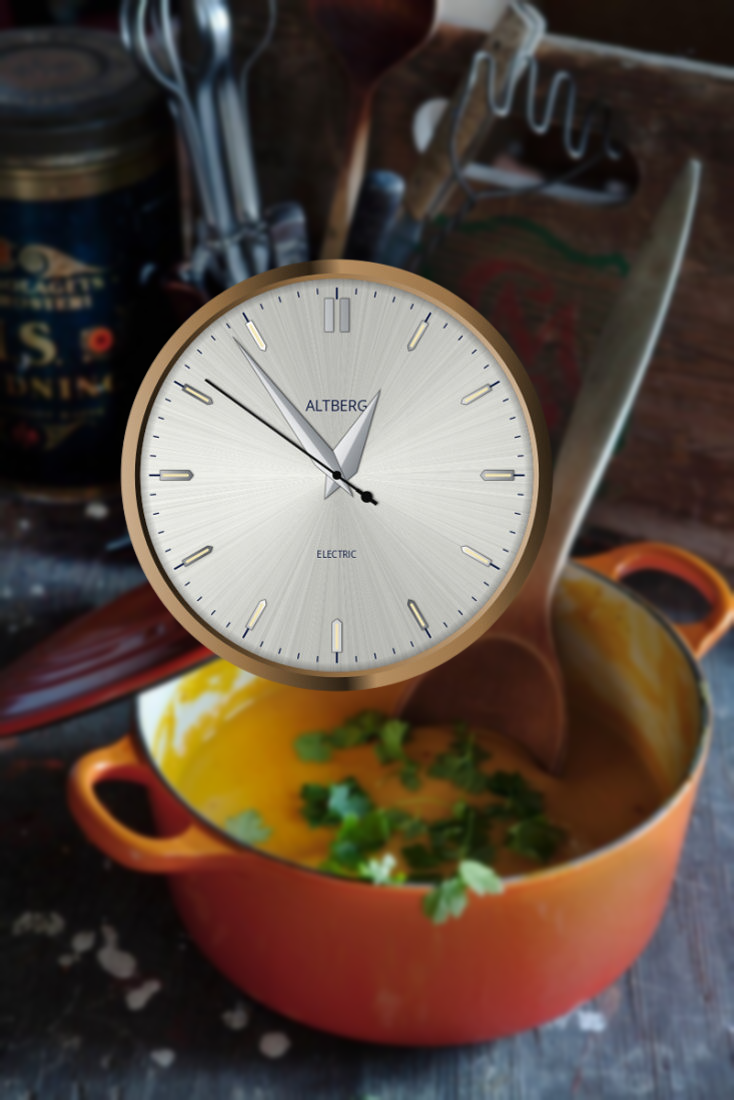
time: **12:53:51**
